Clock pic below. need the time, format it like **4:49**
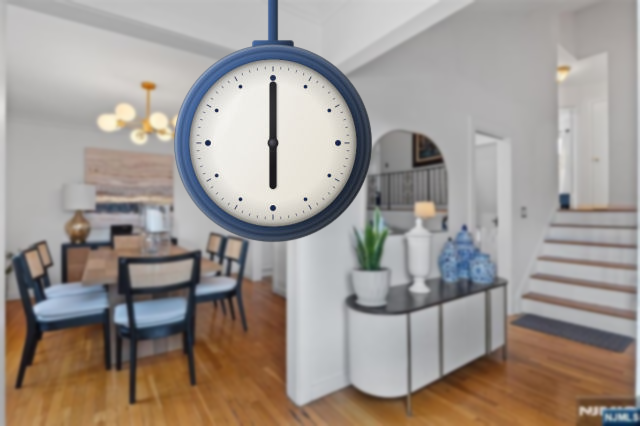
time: **6:00**
